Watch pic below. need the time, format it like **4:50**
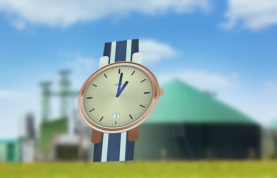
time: **1:01**
